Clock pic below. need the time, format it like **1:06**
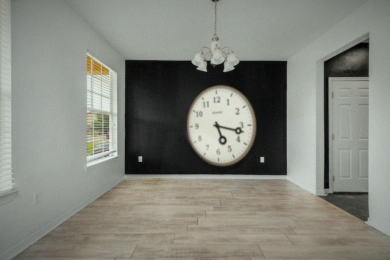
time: **5:17**
